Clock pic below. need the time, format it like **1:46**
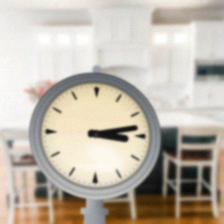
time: **3:13**
